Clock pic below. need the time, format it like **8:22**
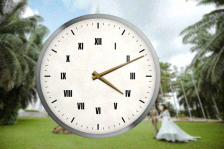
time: **4:11**
